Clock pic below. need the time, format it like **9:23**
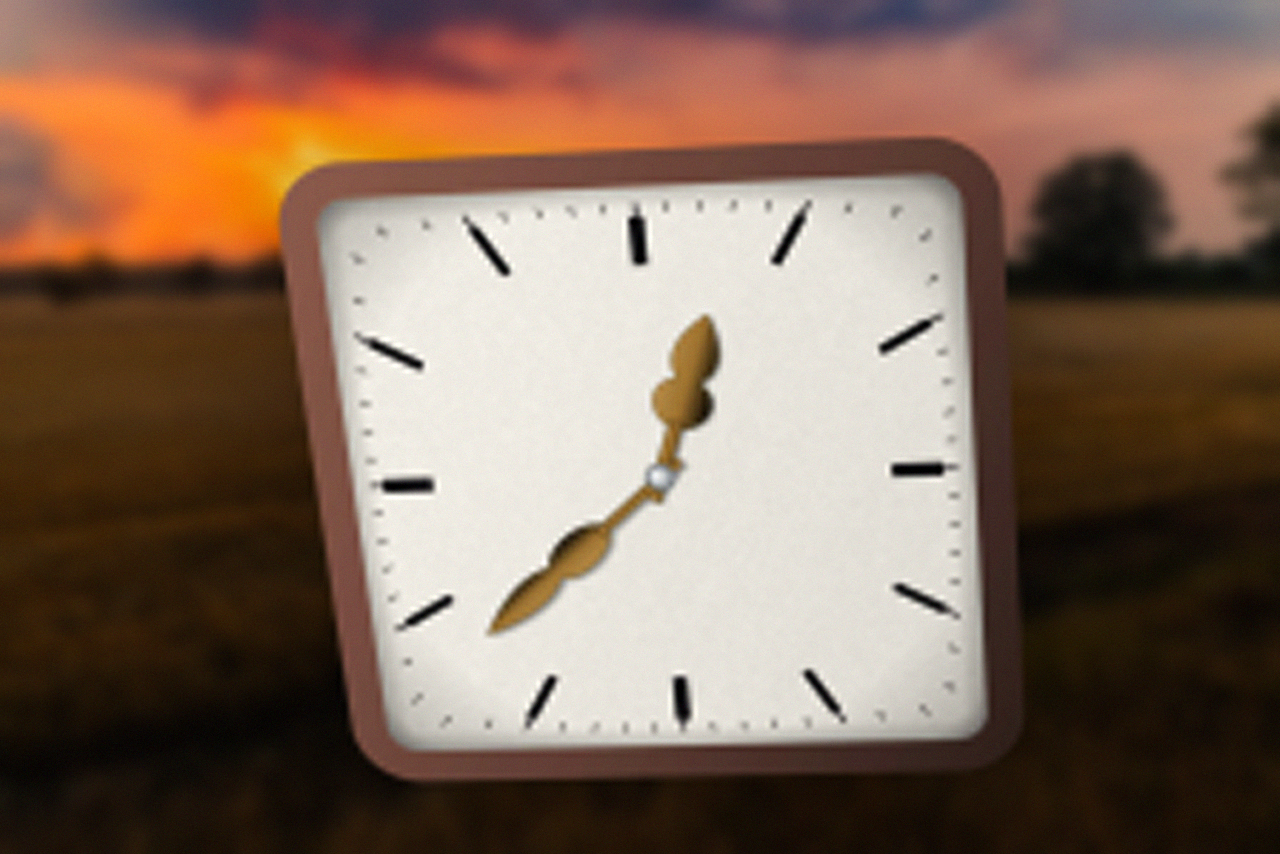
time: **12:38**
